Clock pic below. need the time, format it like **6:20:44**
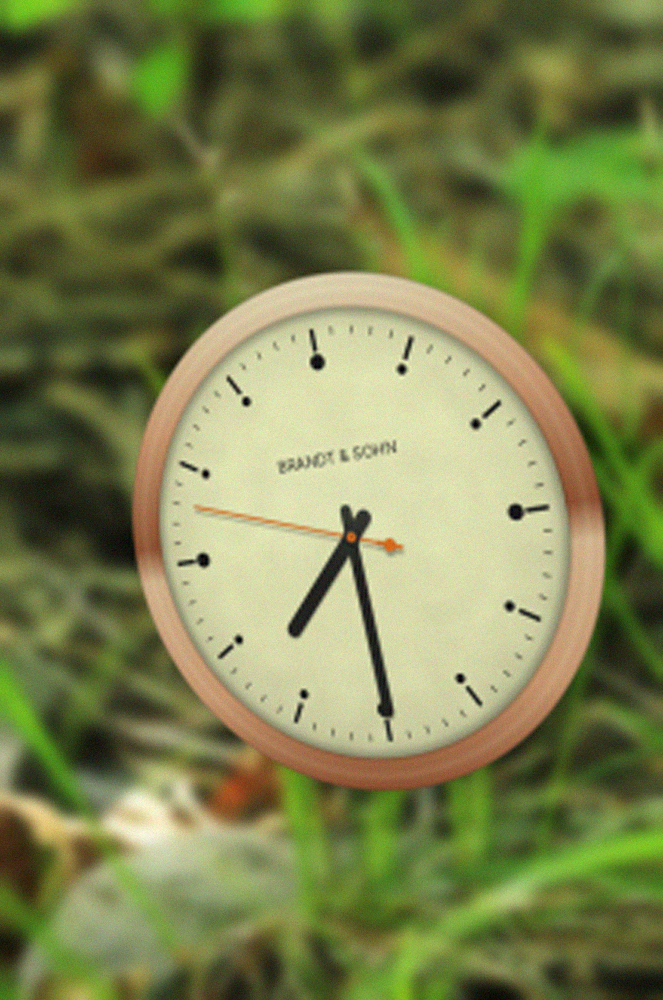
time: **7:29:48**
